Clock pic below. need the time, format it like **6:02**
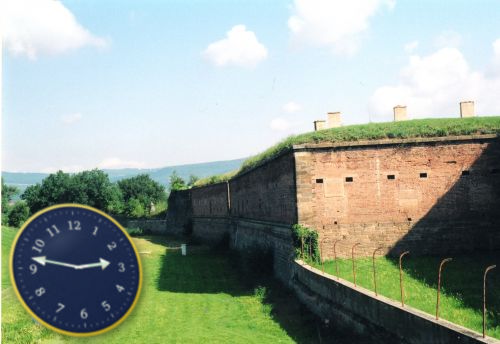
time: **2:47**
